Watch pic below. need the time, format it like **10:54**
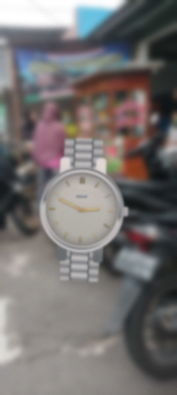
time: **2:49**
